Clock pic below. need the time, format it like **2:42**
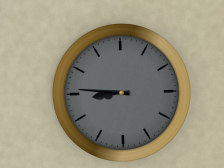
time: **8:46**
